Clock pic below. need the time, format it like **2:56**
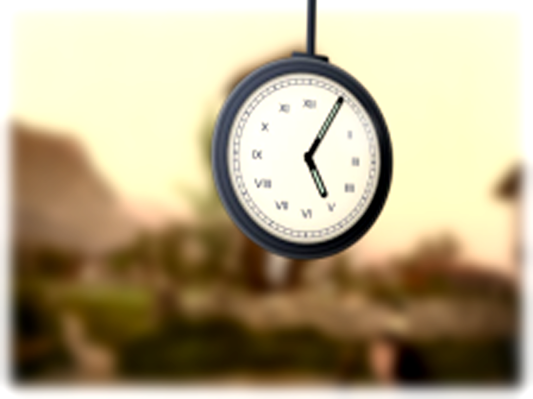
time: **5:05**
